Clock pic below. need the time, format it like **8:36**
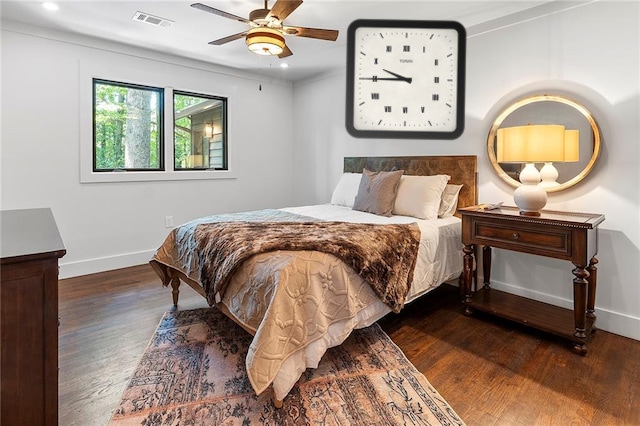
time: **9:45**
